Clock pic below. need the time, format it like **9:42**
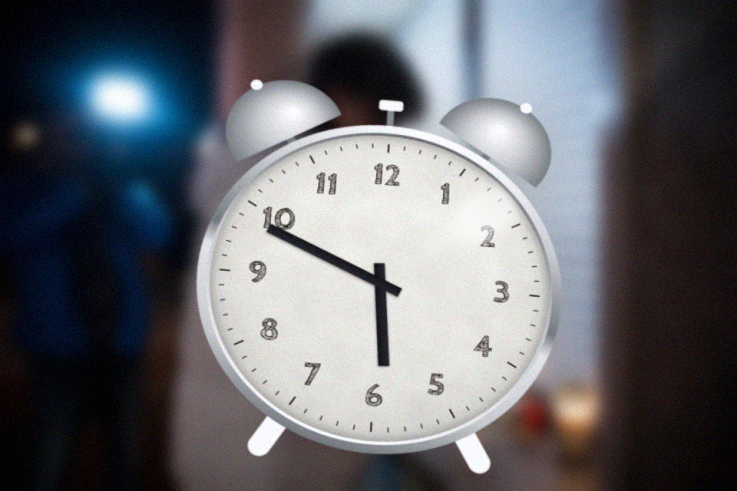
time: **5:49**
